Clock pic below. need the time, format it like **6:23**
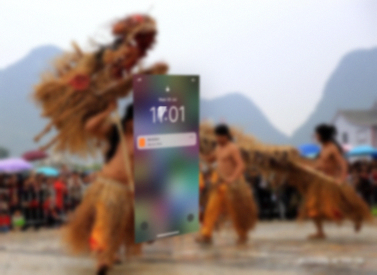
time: **11:01**
